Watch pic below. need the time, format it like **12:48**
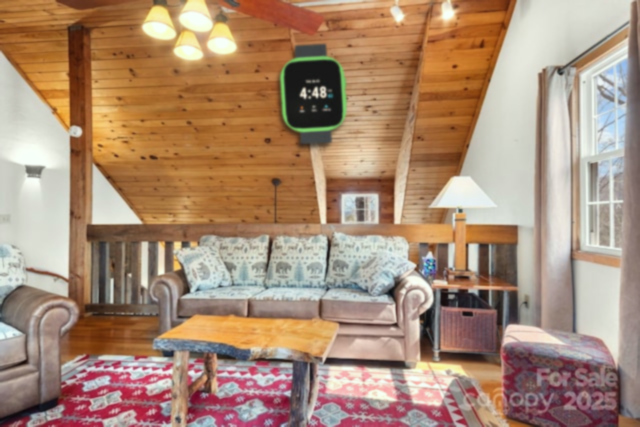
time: **4:48**
